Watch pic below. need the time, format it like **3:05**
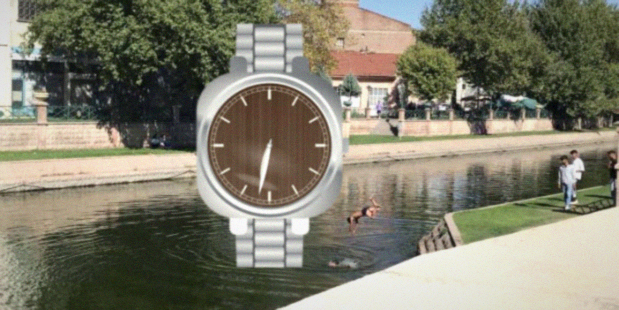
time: **6:32**
